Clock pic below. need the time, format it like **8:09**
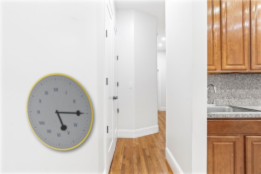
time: **5:15**
